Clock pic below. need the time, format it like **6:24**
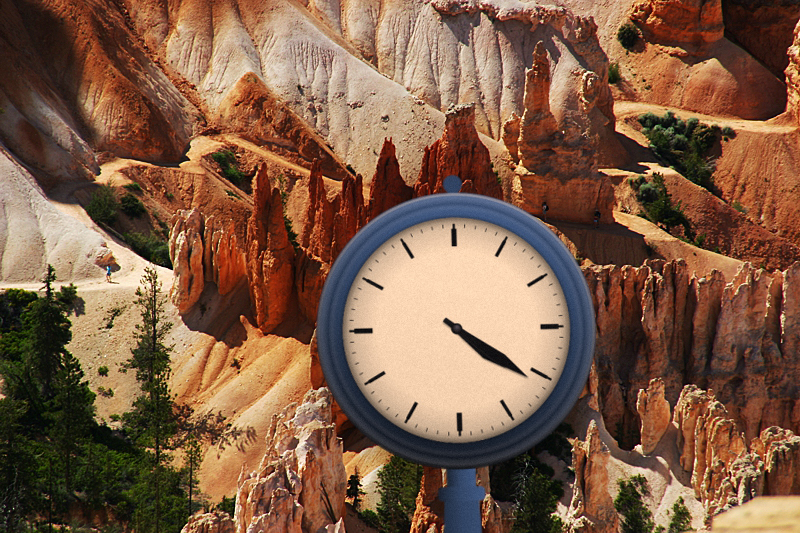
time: **4:21**
